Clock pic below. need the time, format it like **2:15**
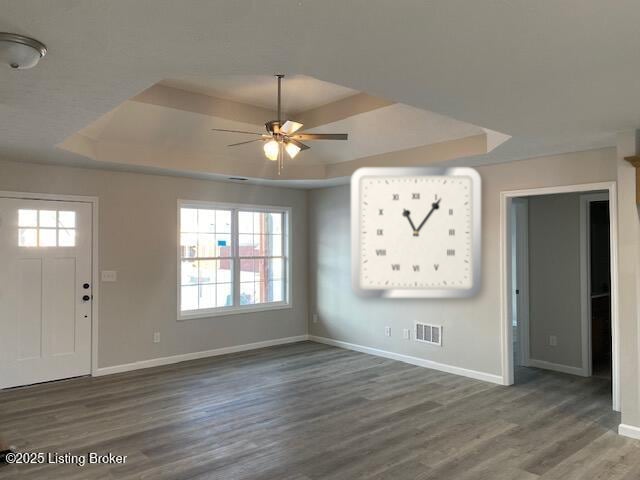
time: **11:06**
